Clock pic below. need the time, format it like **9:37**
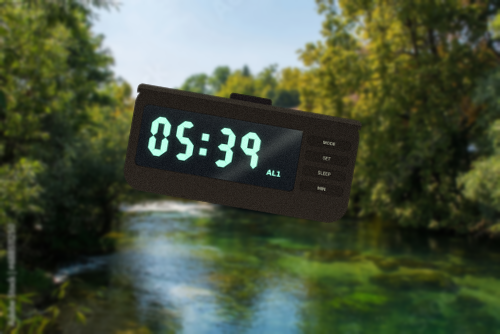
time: **5:39**
